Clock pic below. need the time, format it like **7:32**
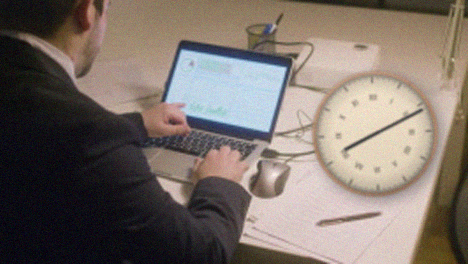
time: **8:11**
